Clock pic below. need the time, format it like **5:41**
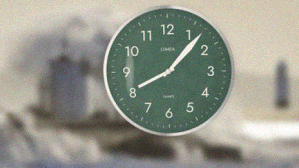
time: **8:07**
